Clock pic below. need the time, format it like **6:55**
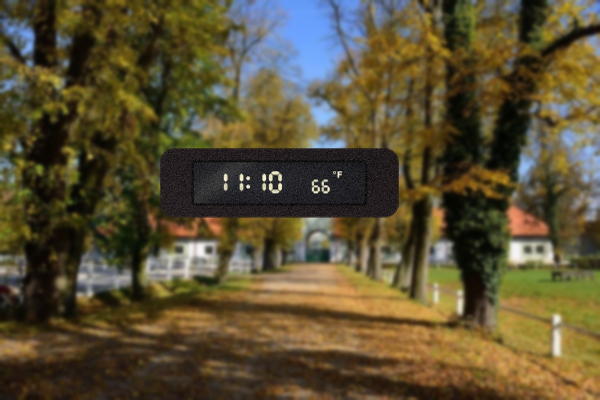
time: **11:10**
